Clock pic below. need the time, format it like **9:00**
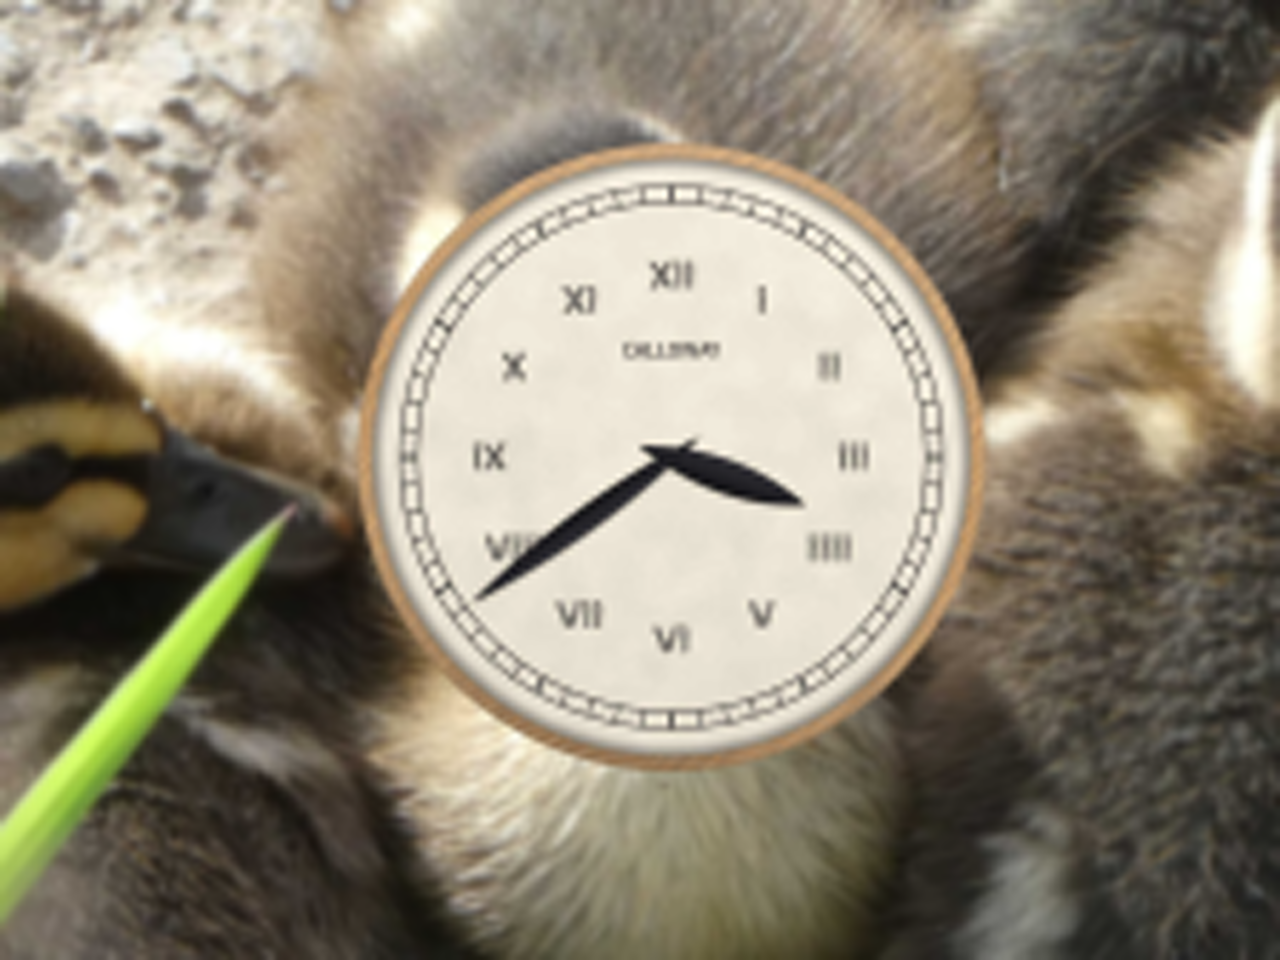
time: **3:39**
